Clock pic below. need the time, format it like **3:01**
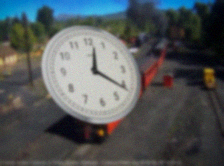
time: **12:21**
